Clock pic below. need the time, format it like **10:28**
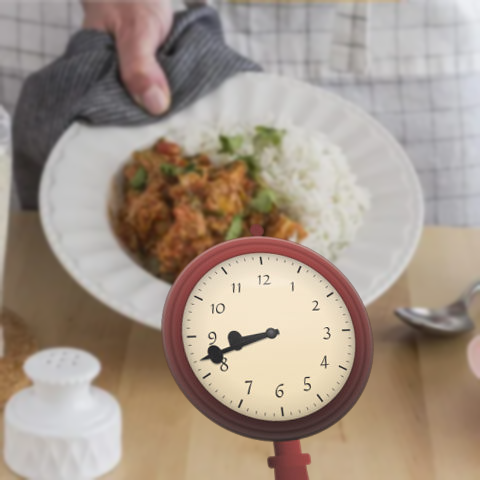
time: **8:42**
